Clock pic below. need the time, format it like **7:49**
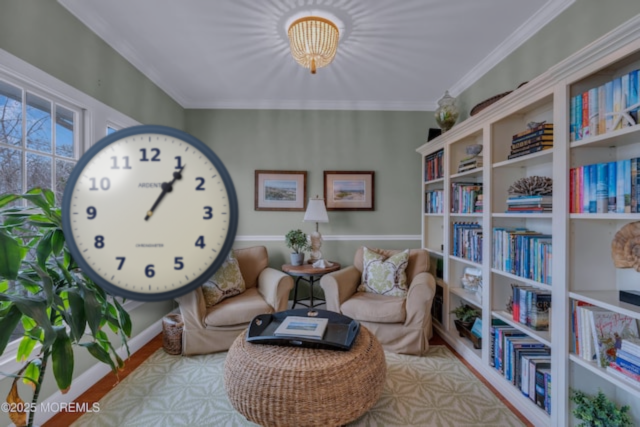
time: **1:06**
